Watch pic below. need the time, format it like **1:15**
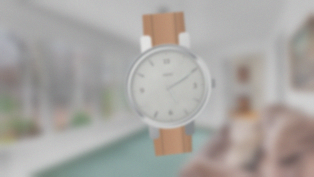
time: **5:10**
